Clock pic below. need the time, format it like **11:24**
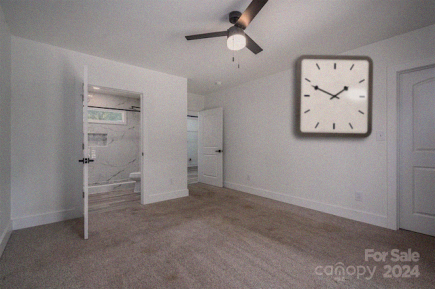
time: **1:49**
